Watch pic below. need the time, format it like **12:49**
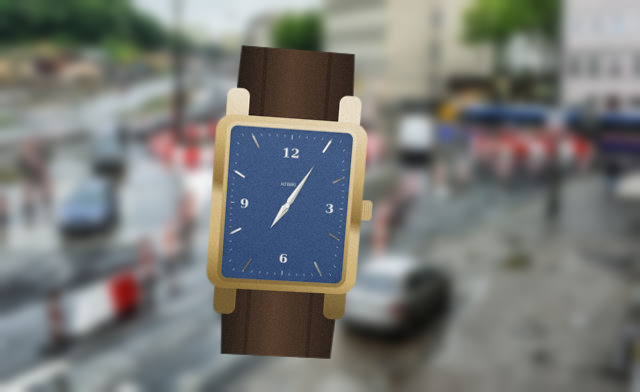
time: **7:05**
